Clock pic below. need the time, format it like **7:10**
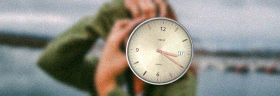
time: **3:20**
